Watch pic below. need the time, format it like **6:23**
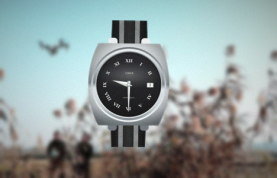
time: **9:30**
